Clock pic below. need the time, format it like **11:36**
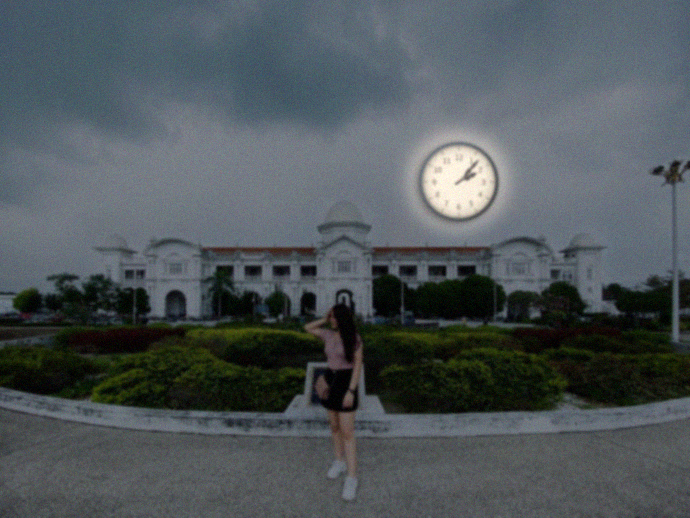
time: **2:07**
